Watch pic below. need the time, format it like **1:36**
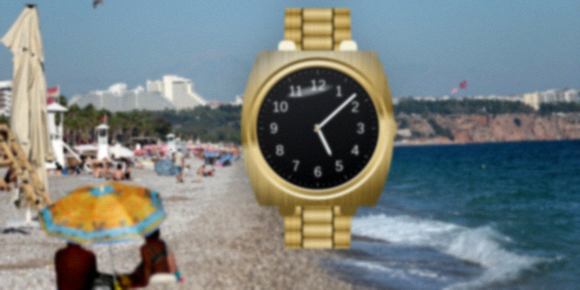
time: **5:08**
